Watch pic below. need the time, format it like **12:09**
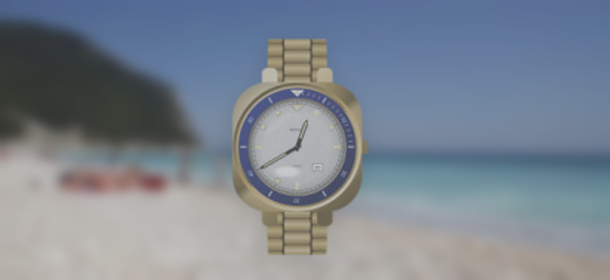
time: **12:40**
